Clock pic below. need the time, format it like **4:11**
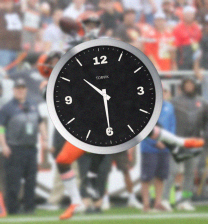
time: **10:30**
